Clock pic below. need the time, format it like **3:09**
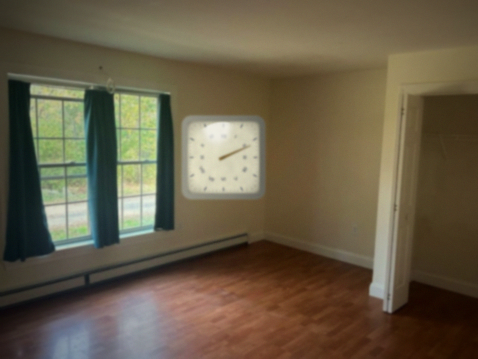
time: **2:11**
